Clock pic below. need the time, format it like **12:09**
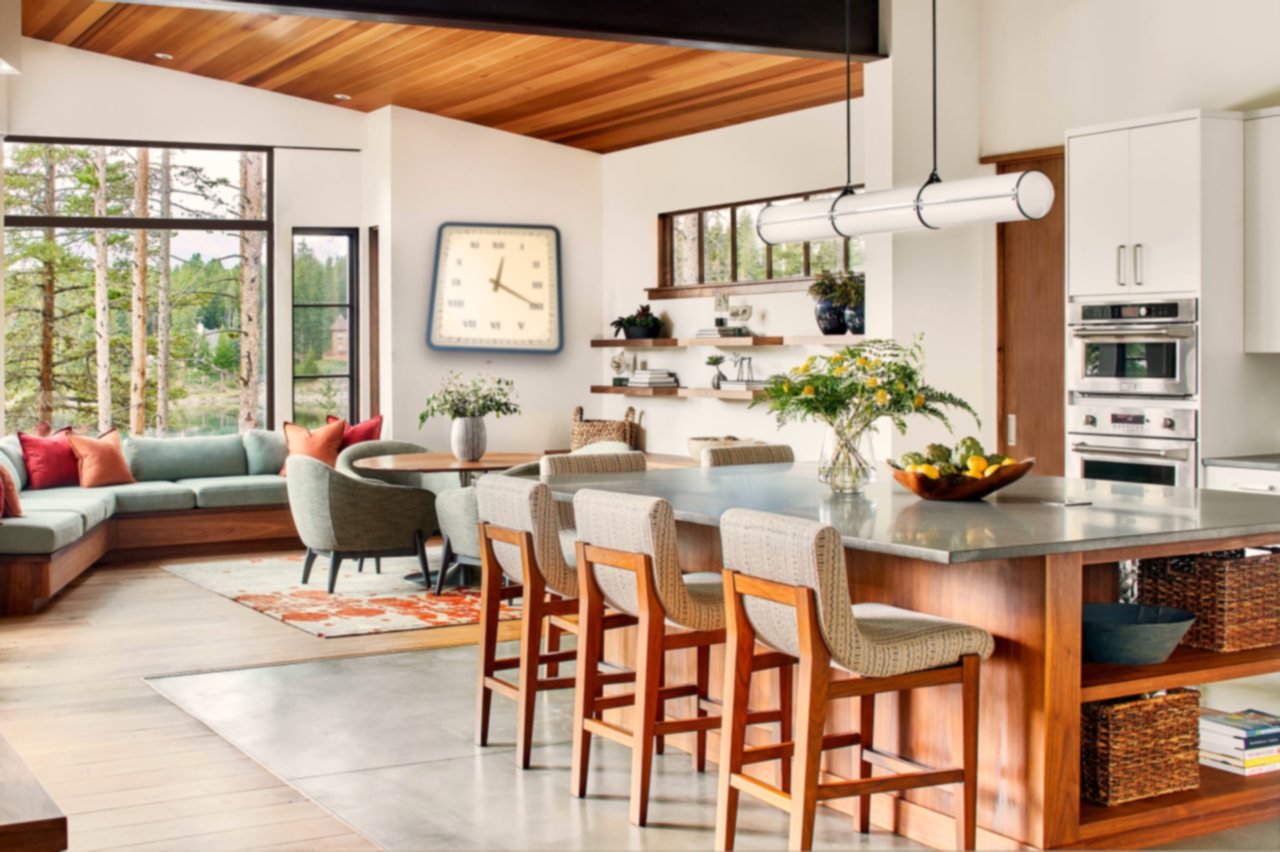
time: **12:20**
